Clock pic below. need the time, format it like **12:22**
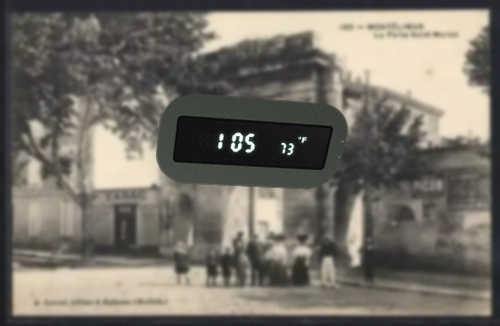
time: **1:05**
